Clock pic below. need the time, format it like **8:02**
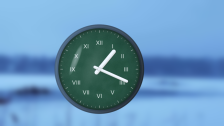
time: **1:19**
